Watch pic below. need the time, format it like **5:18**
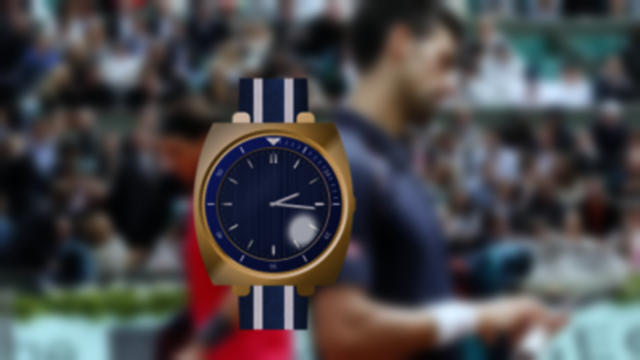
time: **2:16**
